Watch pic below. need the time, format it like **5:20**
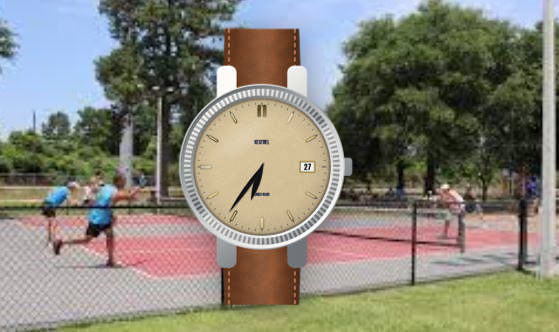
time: **6:36**
